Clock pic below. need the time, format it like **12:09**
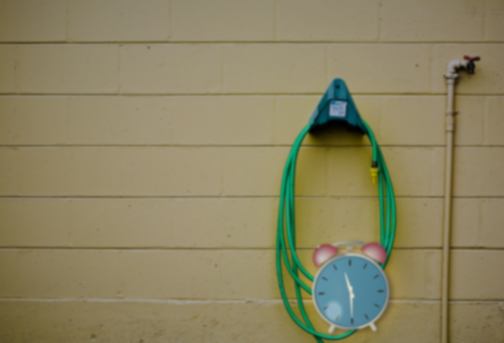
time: **11:30**
